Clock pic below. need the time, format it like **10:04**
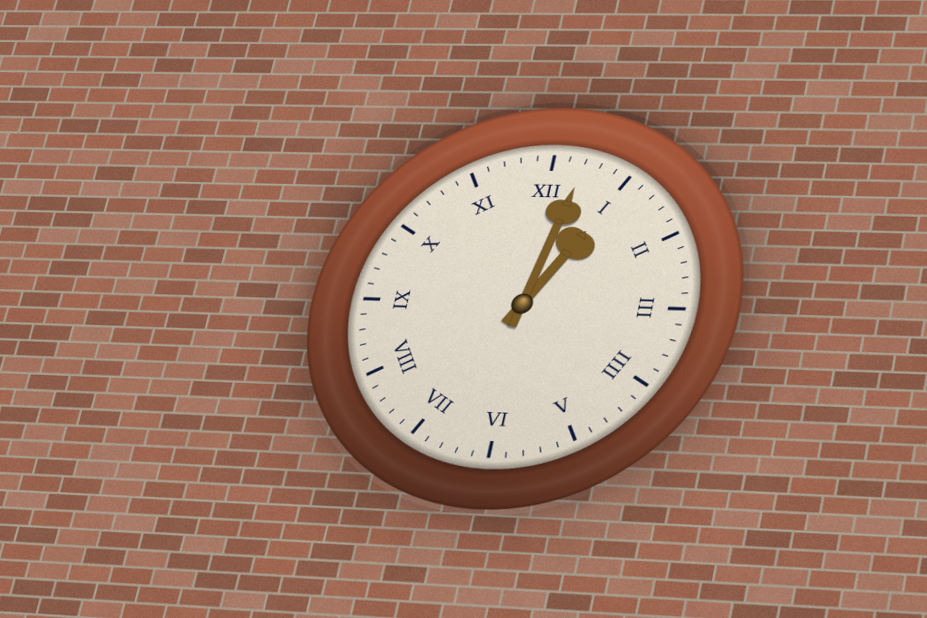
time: **1:02**
